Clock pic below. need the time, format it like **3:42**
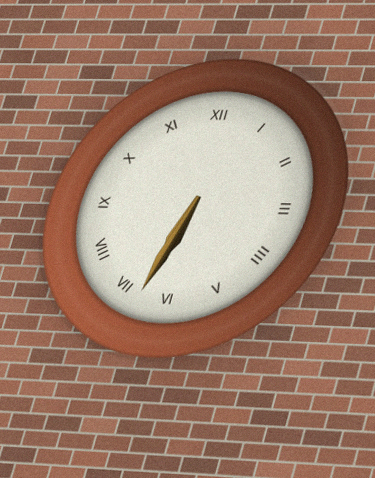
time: **6:33**
